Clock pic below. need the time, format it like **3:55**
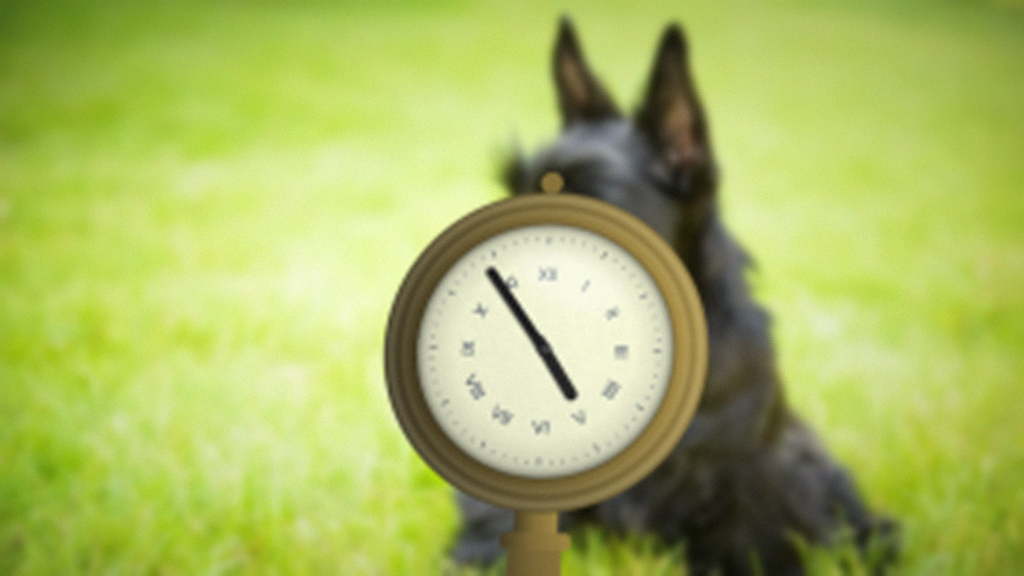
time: **4:54**
